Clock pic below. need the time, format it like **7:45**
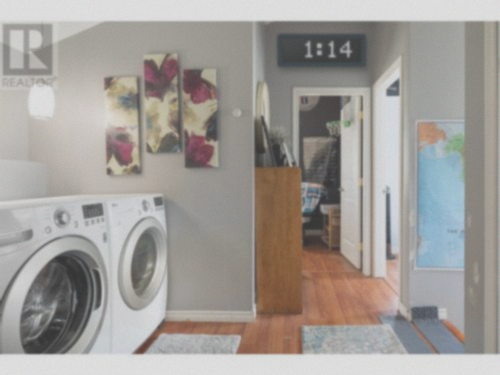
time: **1:14**
